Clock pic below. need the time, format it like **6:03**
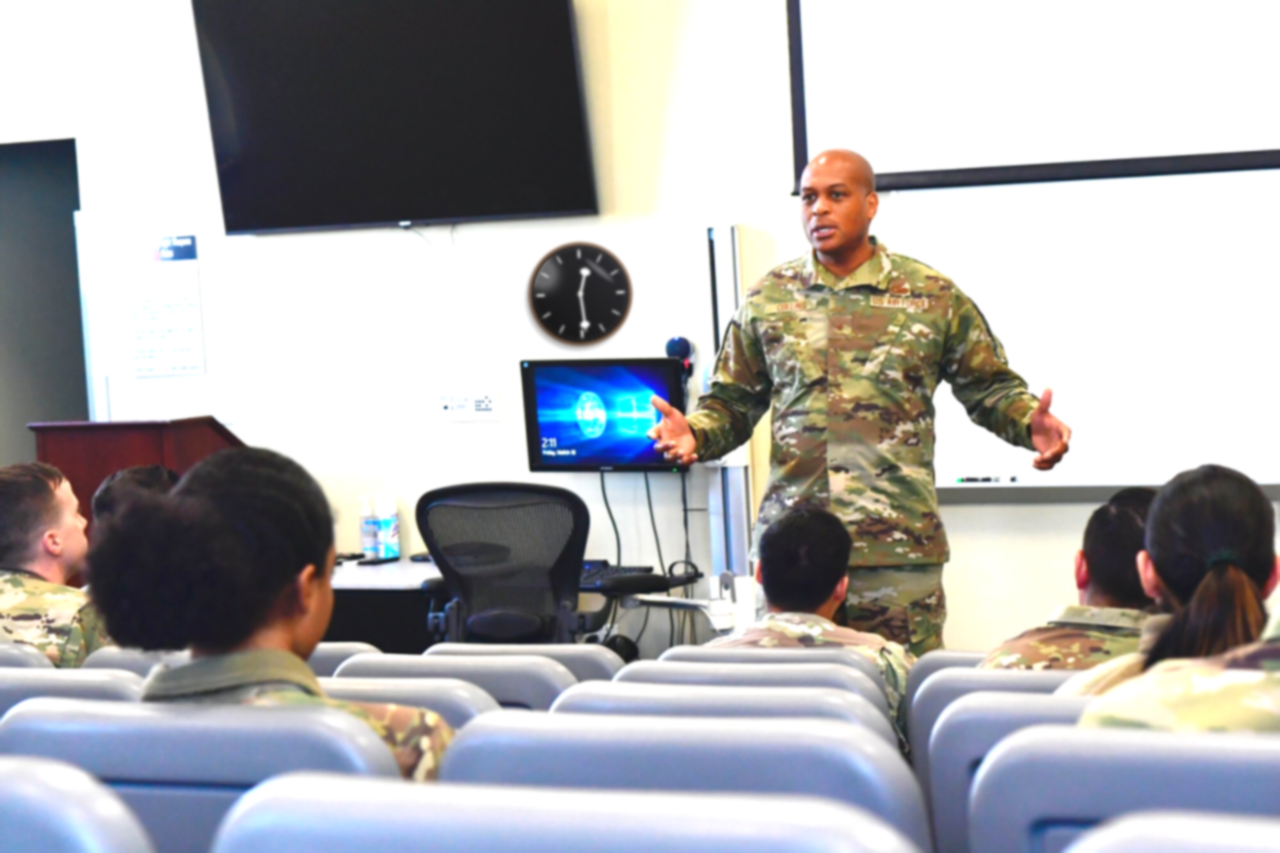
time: **12:29**
